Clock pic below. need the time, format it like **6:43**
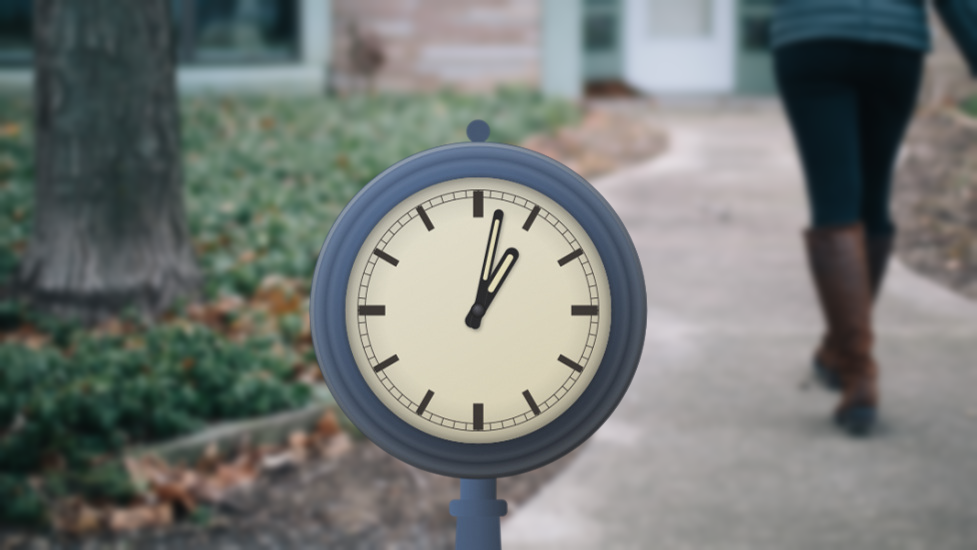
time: **1:02**
